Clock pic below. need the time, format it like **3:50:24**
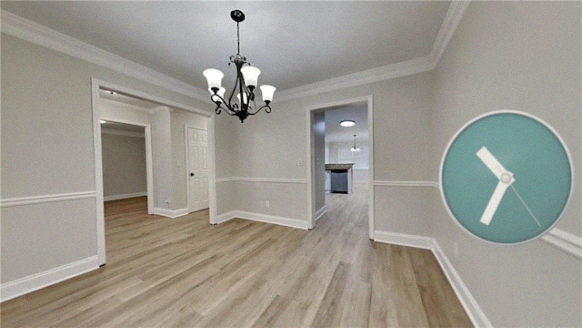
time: **10:34:24**
